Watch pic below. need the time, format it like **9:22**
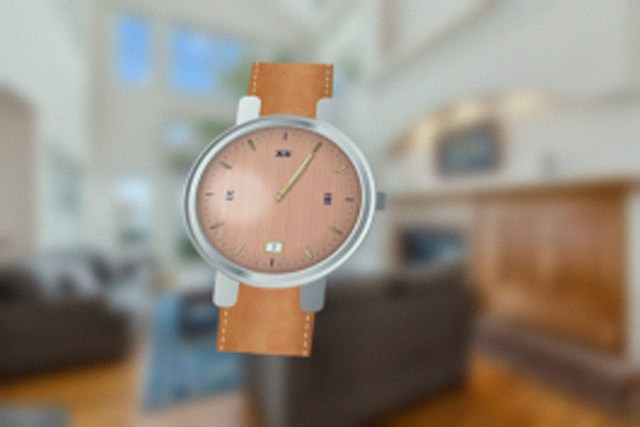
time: **1:05**
